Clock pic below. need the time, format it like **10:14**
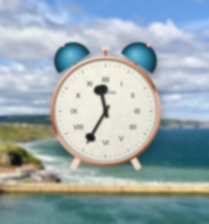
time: **11:35**
